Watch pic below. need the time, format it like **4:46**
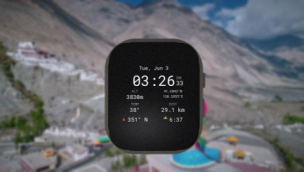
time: **3:26**
